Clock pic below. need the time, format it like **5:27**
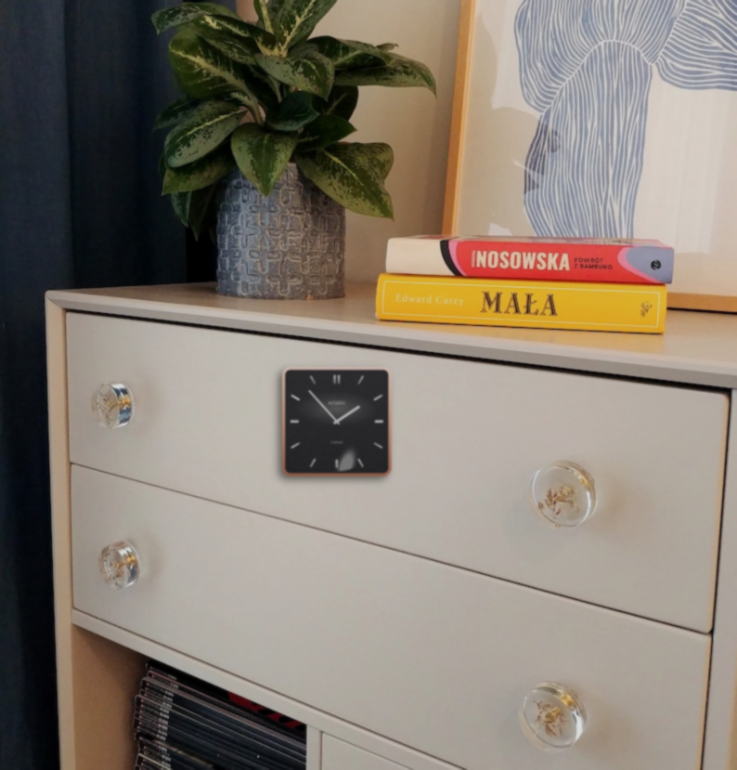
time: **1:53**
